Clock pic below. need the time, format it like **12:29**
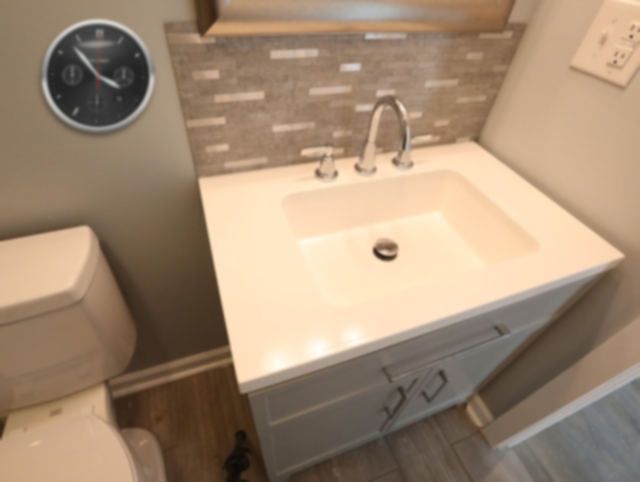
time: **3:53**
